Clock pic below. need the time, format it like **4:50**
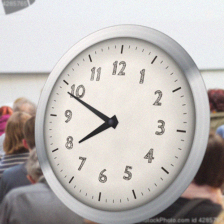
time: **7:49**
